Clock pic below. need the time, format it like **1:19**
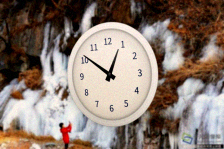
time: **12:51**
